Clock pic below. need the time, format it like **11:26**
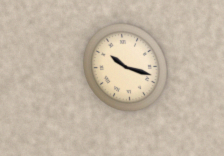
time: **10:18**
